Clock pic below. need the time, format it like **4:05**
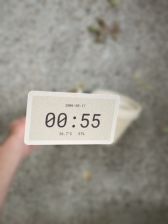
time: **0:55**
